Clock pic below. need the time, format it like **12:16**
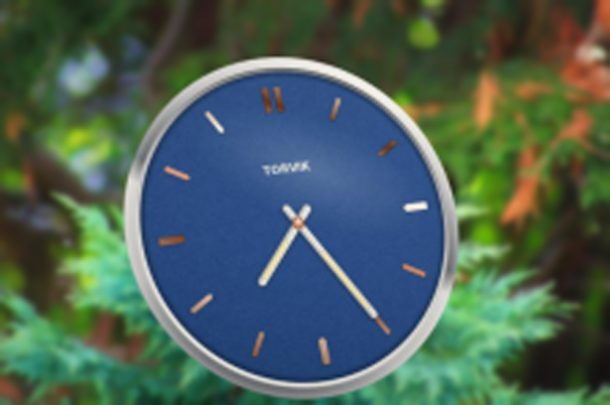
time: **7:25**
